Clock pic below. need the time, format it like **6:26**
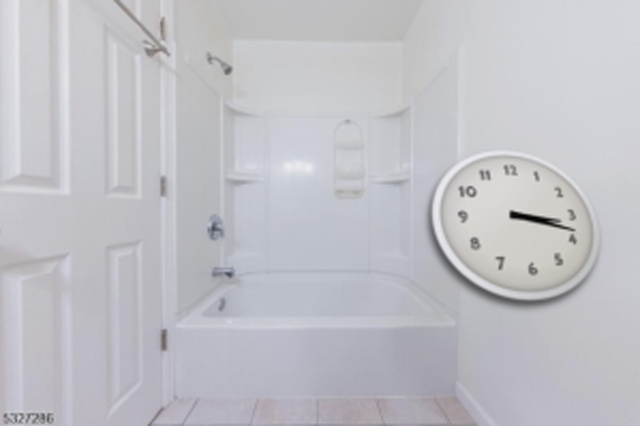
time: **3:18**
